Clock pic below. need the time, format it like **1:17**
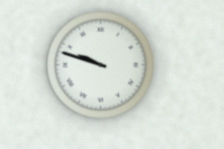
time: **9:48**
